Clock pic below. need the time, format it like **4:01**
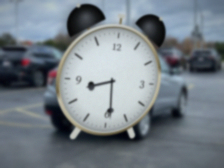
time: **8:29**
